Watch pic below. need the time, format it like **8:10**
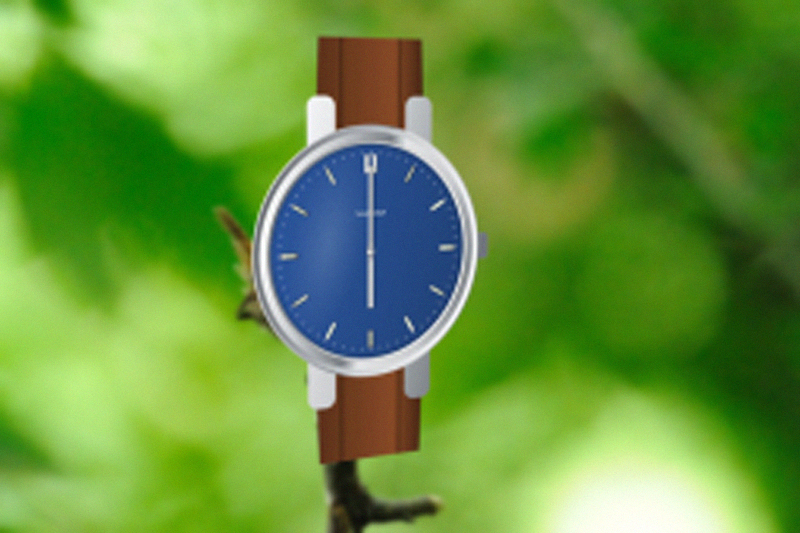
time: **6:00**
